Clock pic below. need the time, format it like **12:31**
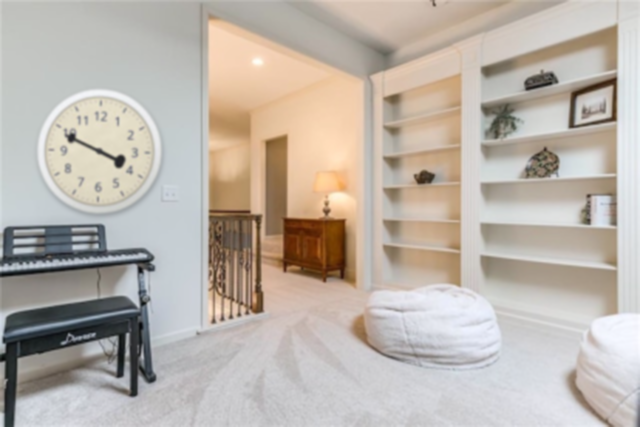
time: **3:49**
